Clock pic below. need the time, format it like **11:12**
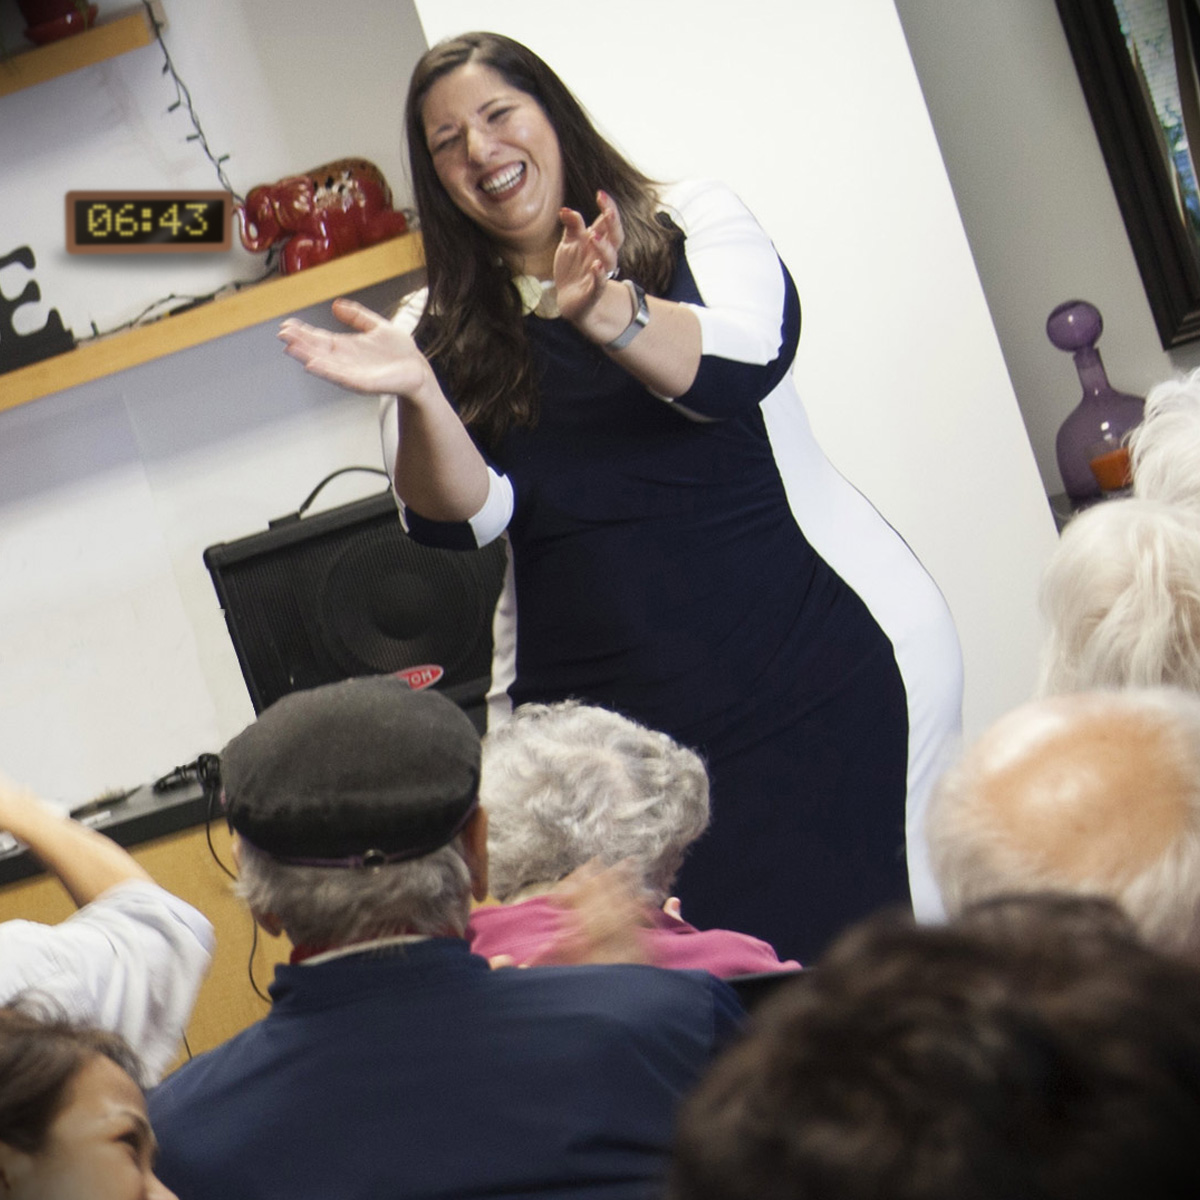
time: **6:43**
